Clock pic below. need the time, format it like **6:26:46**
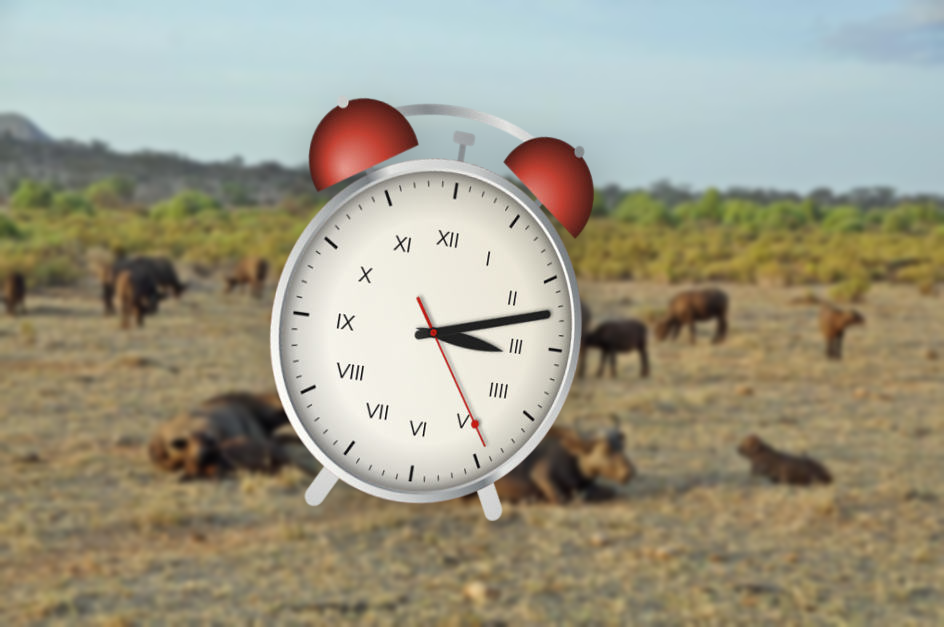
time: **3:12:24**
